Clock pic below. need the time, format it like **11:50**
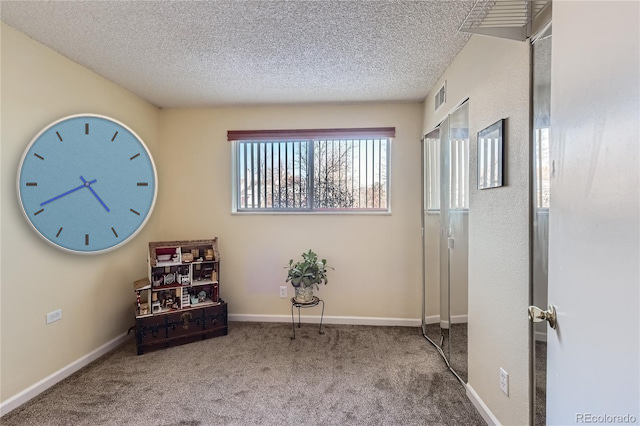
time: **4:41**
